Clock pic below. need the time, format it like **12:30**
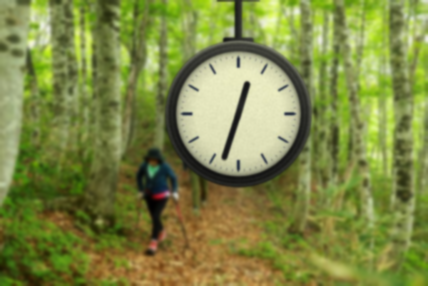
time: **12:33**
